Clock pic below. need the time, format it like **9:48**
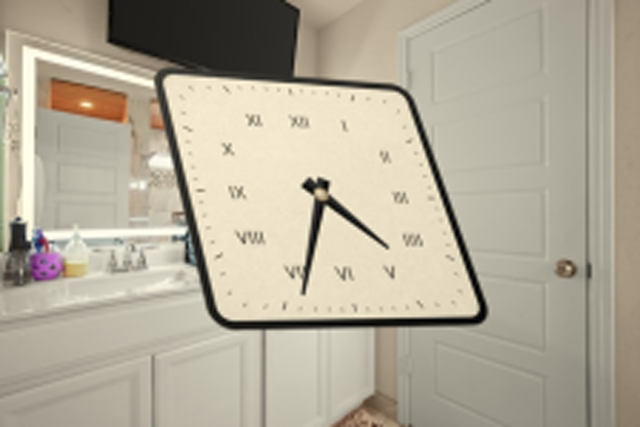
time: **4:34**
